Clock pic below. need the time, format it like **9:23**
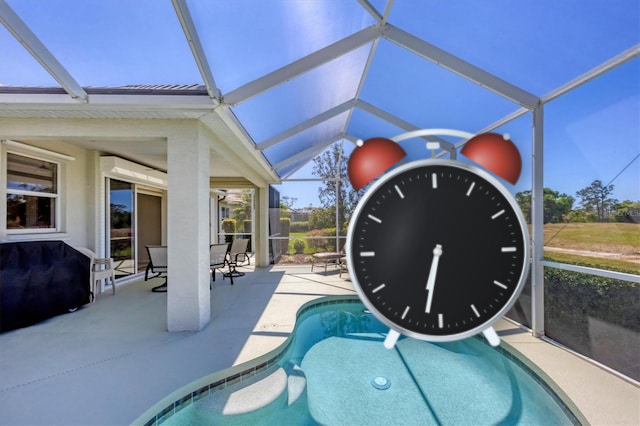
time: **6:32**
